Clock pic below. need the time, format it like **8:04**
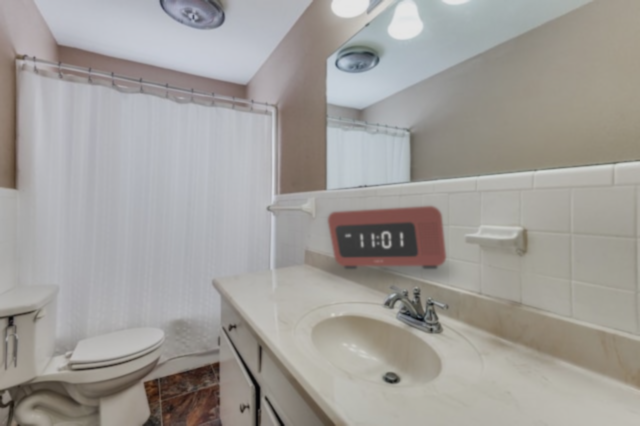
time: **11:01**
